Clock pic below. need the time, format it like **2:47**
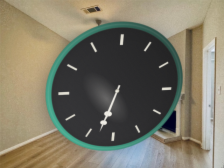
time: **6:33**
